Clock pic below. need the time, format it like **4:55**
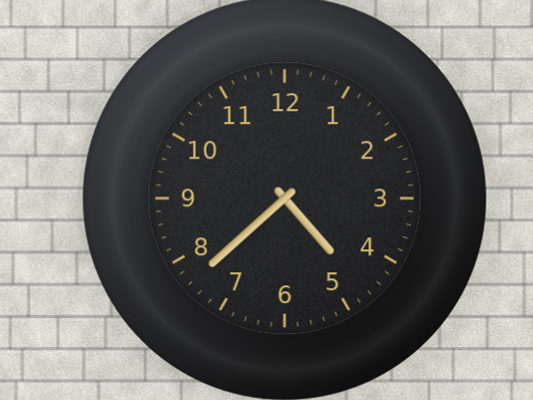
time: **4:38**
